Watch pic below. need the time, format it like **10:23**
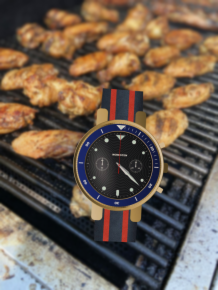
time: **4:22**
